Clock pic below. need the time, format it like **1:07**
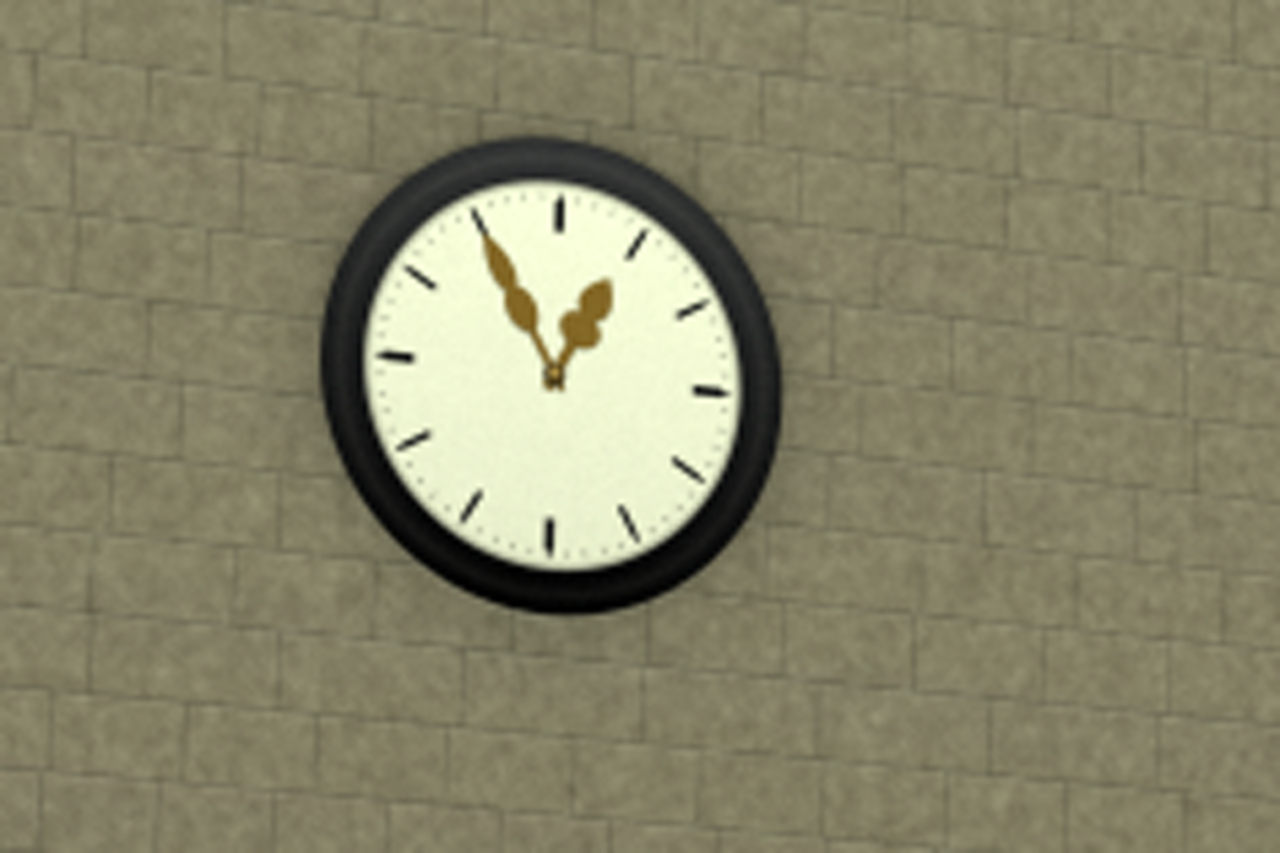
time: **12:55**
